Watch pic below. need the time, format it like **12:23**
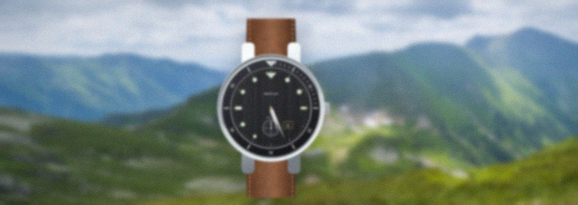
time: **5:26**
